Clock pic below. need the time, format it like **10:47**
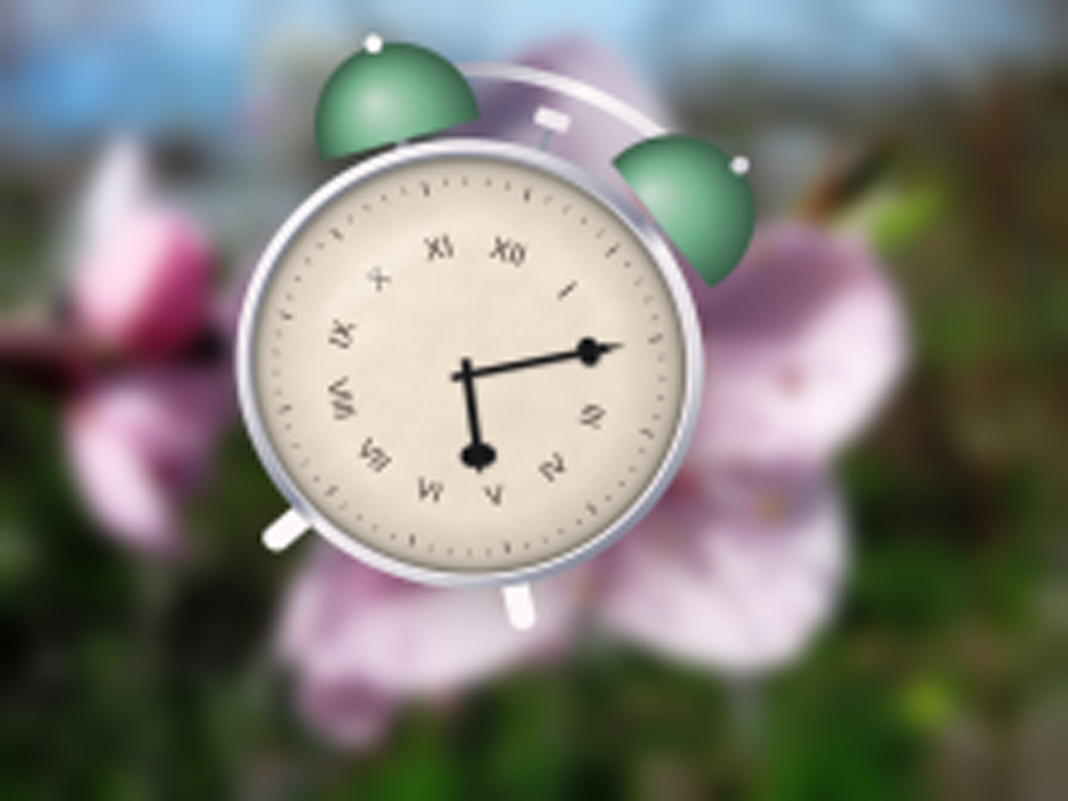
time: **5:10**
